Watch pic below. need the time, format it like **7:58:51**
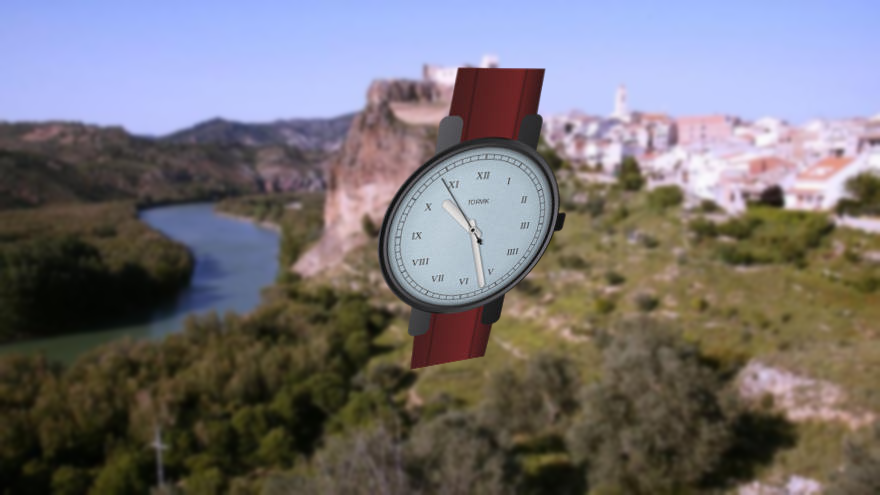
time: **10:26:54**
